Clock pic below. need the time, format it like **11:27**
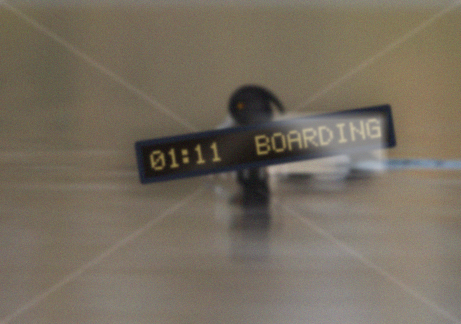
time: **1:11**
